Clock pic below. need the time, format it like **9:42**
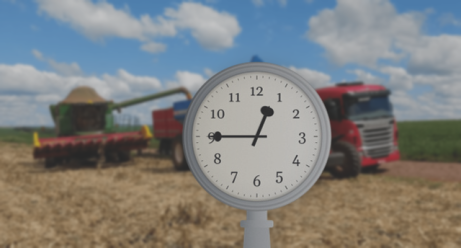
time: **12:45**
